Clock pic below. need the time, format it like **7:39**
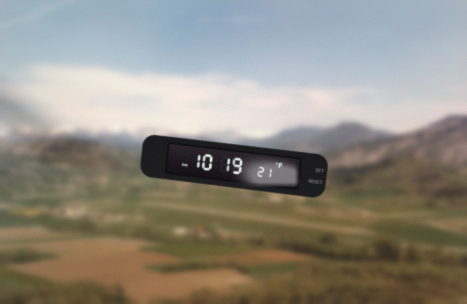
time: **10:19**
